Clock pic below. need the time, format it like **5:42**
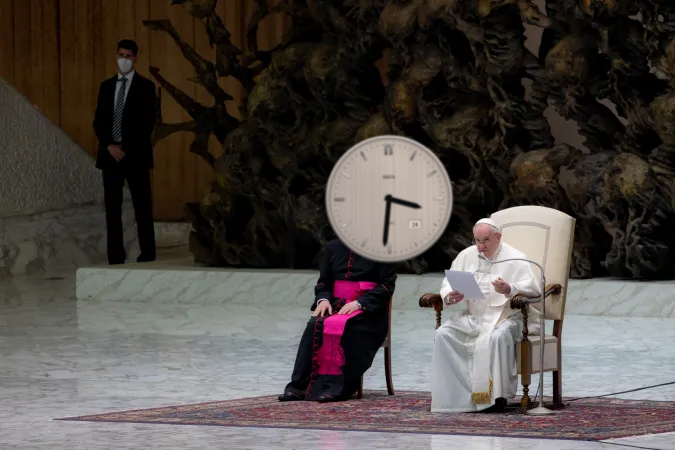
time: **3:31**
